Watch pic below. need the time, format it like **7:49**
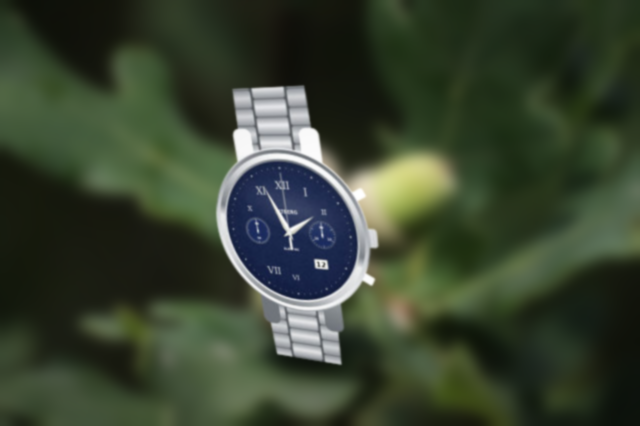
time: **1:56**
